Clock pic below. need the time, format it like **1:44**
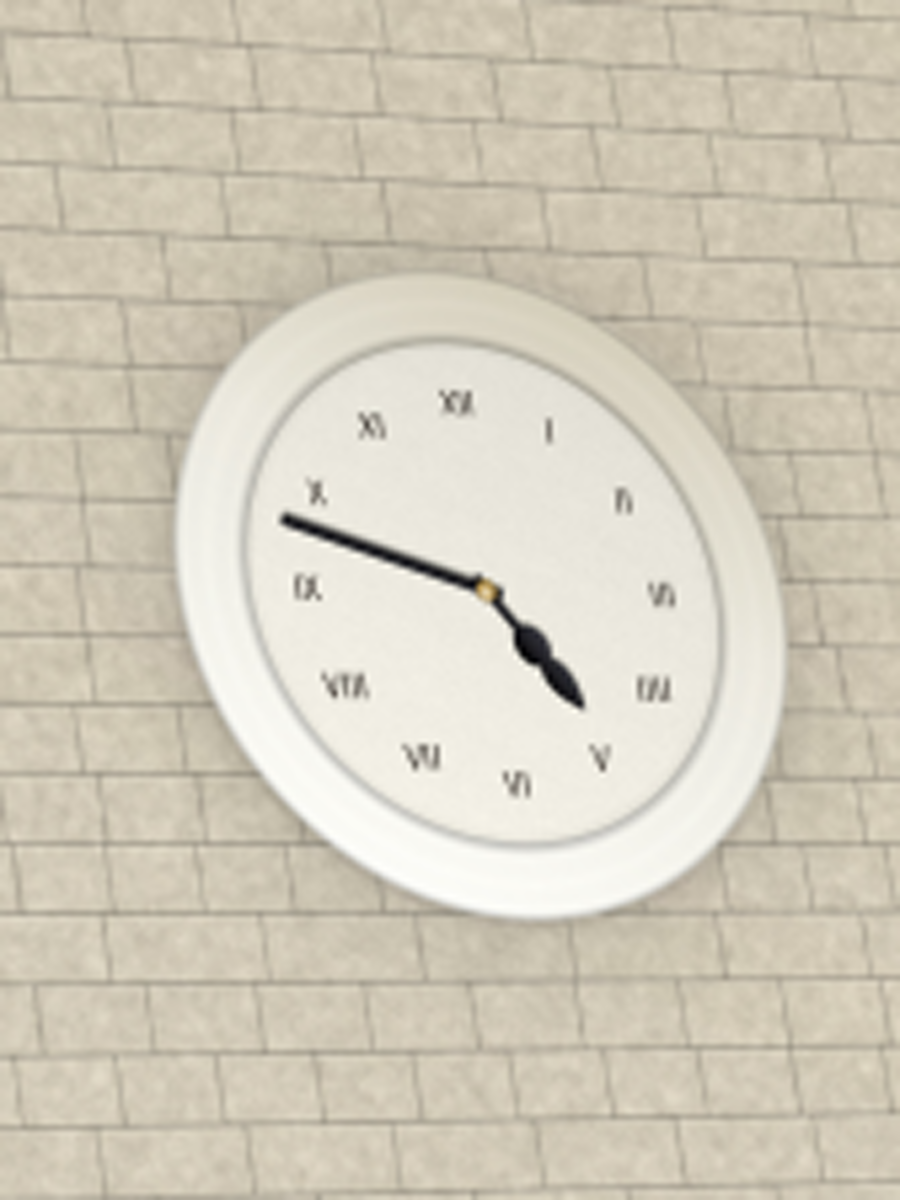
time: **4:48**
